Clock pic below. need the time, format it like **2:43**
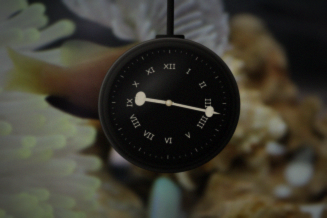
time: **9:17**
